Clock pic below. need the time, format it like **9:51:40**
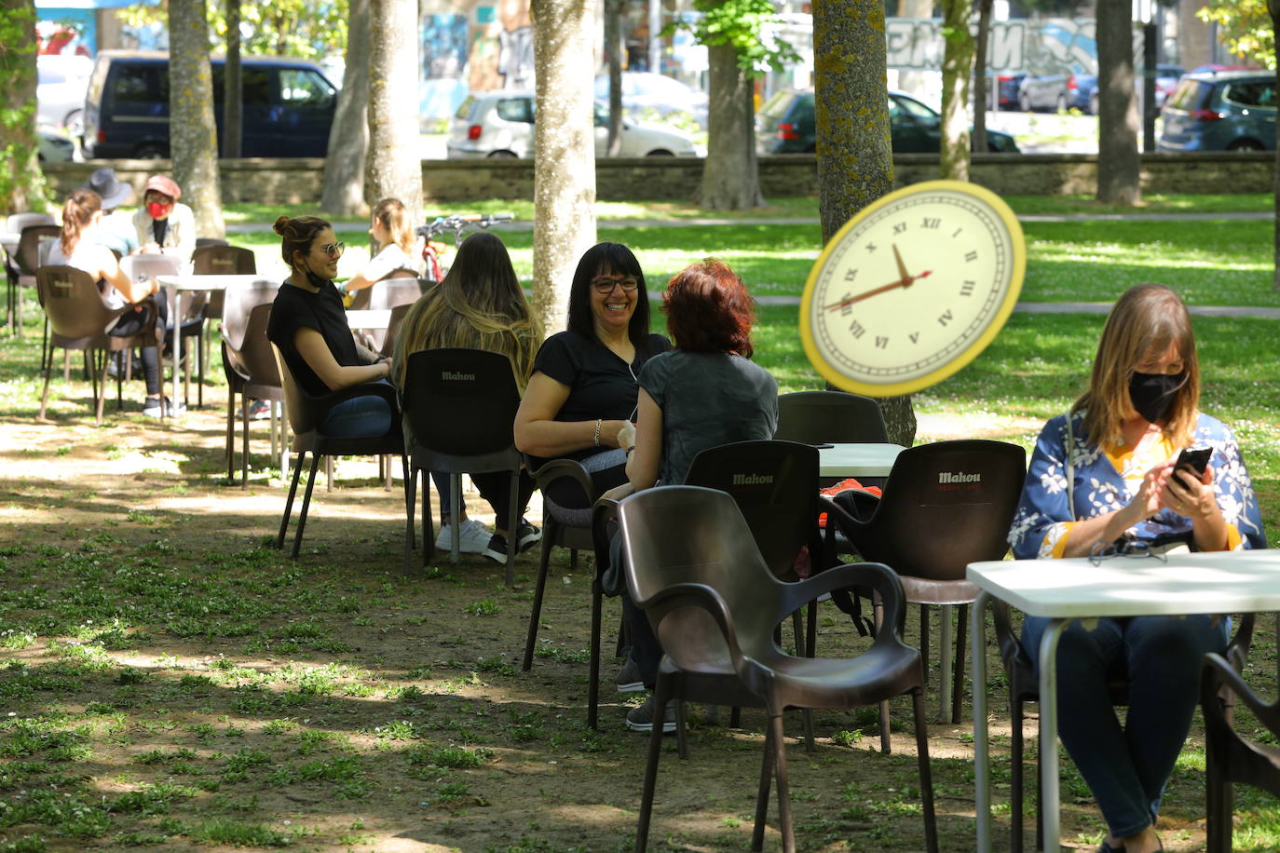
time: **10:40:40**
